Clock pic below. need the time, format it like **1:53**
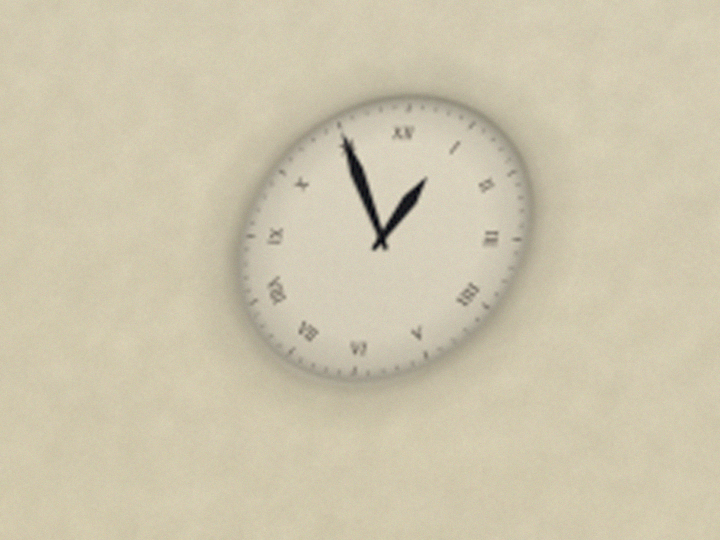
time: **12:55**
